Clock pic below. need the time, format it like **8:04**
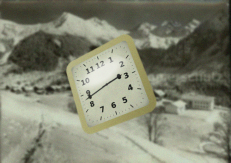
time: **2:43**
